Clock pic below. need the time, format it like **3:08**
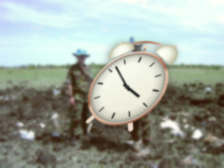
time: **3:52**
